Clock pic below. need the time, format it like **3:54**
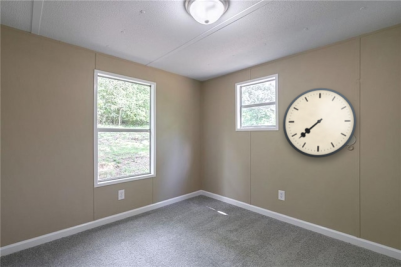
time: **7:38**
